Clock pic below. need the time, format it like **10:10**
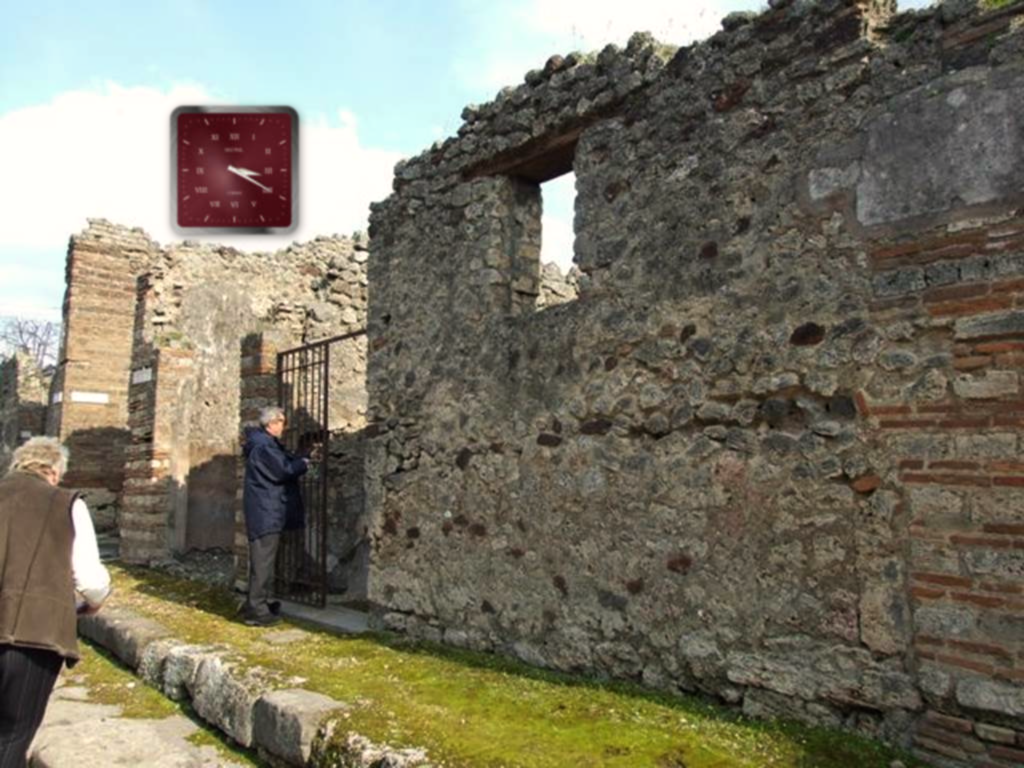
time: **3:20**
